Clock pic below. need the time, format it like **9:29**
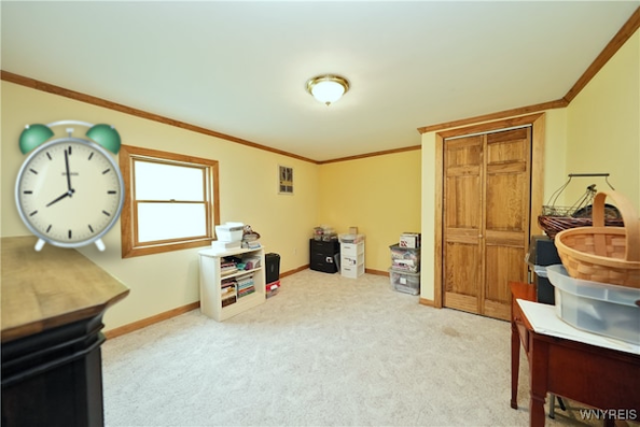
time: **7:59**
